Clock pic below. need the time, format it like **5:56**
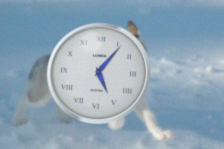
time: **5:06**
